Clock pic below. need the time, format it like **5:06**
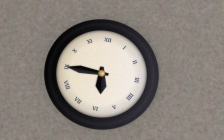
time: **5:45**
